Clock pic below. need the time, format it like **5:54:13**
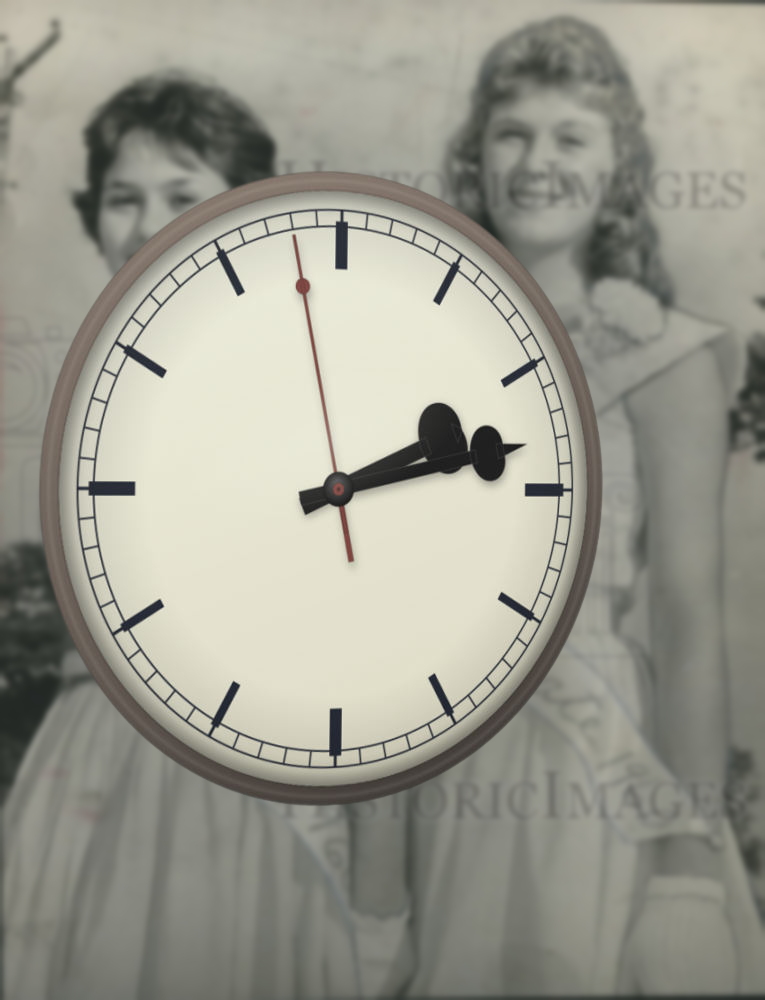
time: **2:12:58**
